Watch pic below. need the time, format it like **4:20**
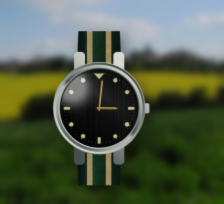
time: **3:01**
